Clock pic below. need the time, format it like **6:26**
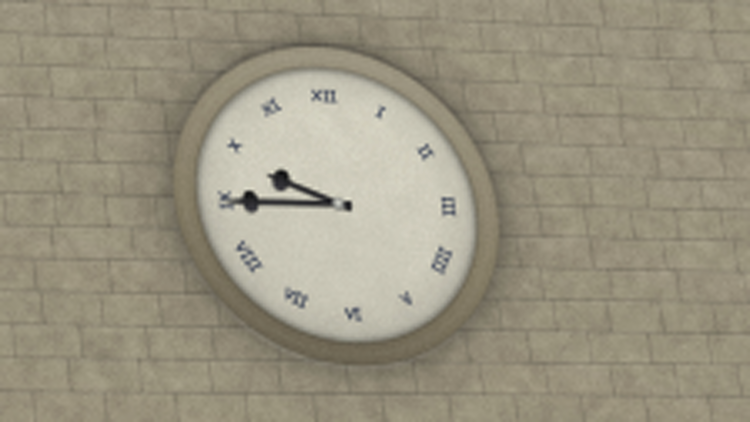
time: **9:45**
